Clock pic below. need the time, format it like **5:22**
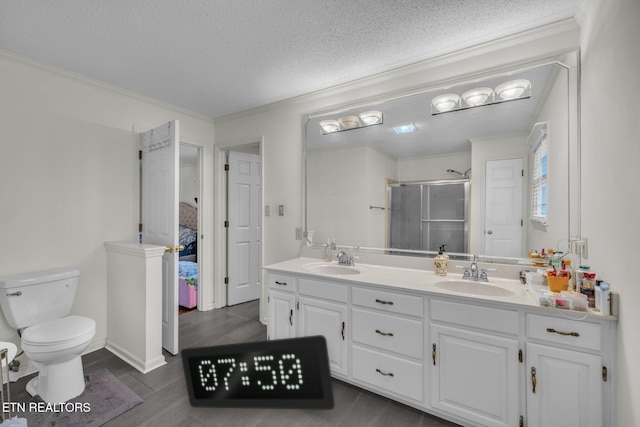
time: **7:50**
